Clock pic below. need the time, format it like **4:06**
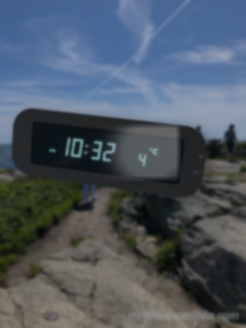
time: **10:32**
